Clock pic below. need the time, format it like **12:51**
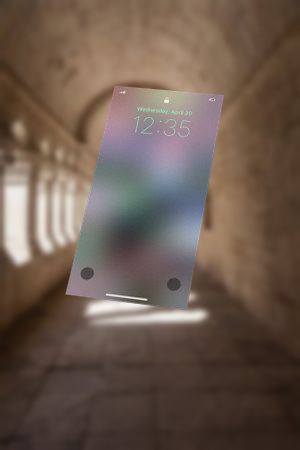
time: **12:35**
